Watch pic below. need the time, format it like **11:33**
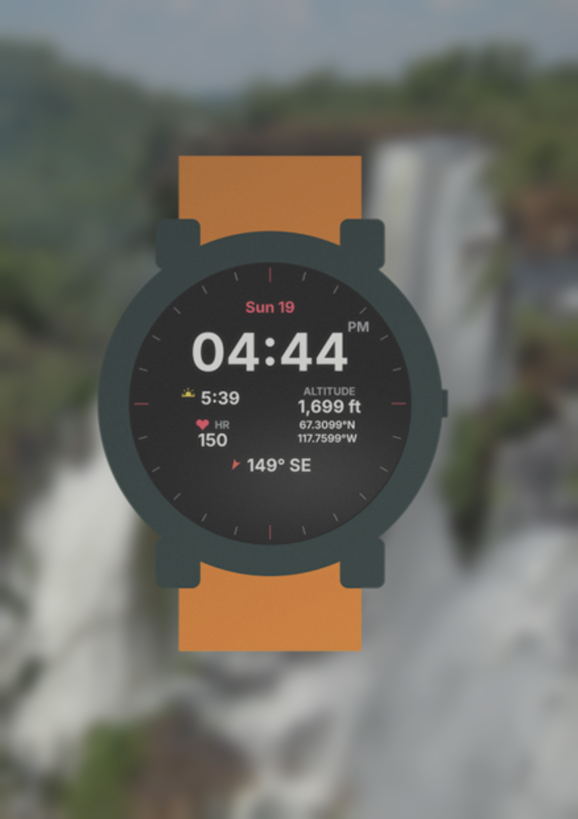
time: **4:44**
